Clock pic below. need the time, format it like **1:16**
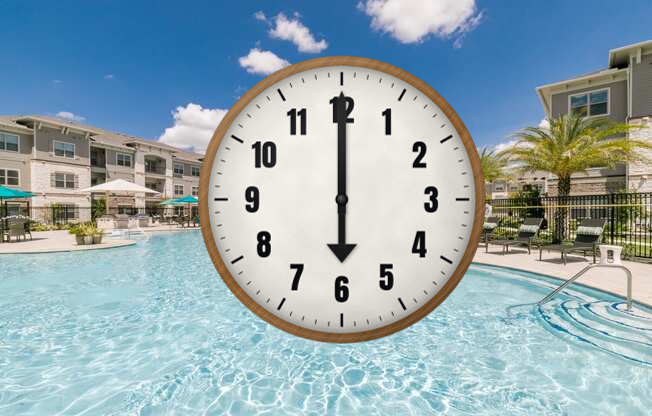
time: **6:00**
